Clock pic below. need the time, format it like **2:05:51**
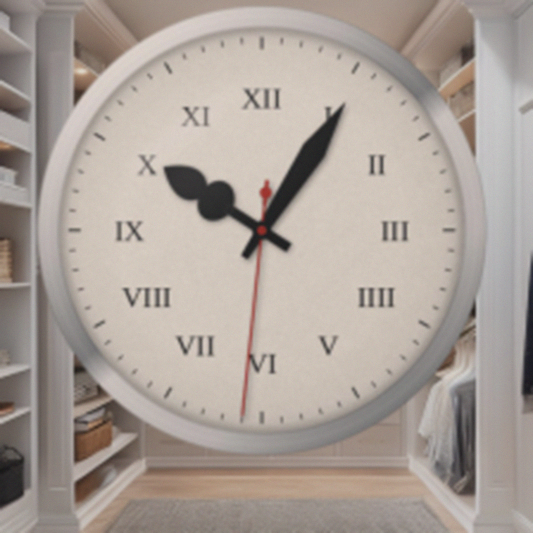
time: **10:05:31**
